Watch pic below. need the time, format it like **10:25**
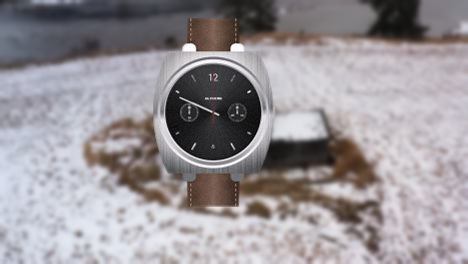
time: **9:49**
